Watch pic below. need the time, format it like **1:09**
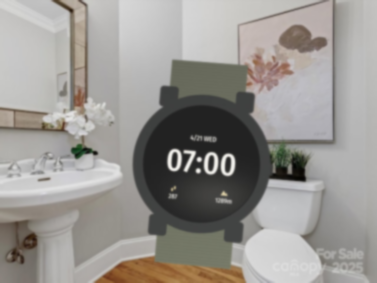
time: **7:00**
